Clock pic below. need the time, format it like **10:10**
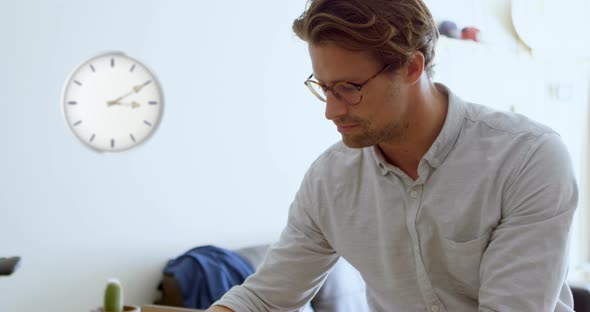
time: **3:10**
